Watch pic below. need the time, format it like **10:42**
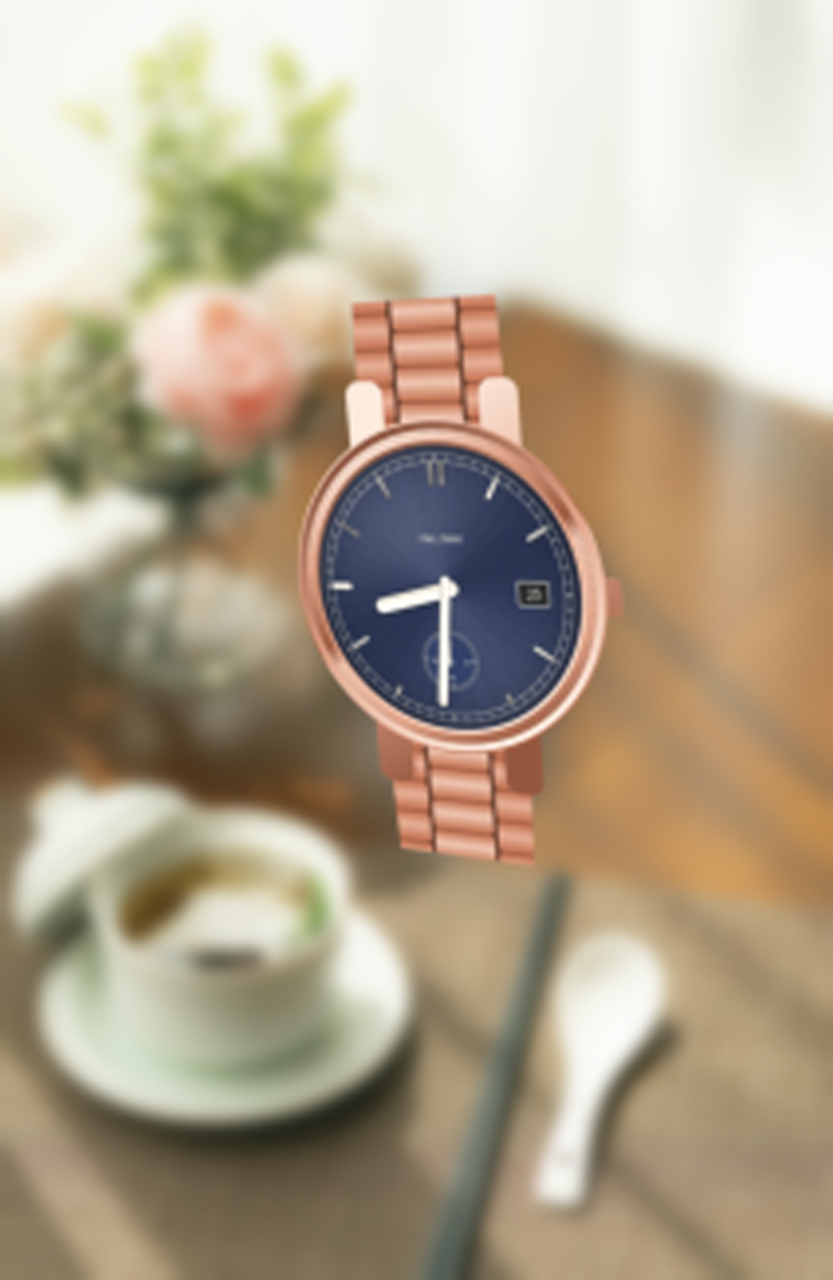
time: **8:31**
